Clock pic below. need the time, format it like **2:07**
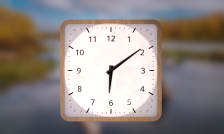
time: **6:09**
